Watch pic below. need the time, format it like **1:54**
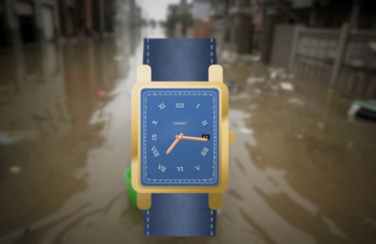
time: **7:16**
